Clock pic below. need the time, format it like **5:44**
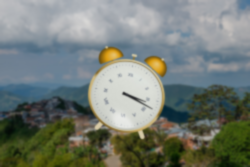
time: **3:18**
